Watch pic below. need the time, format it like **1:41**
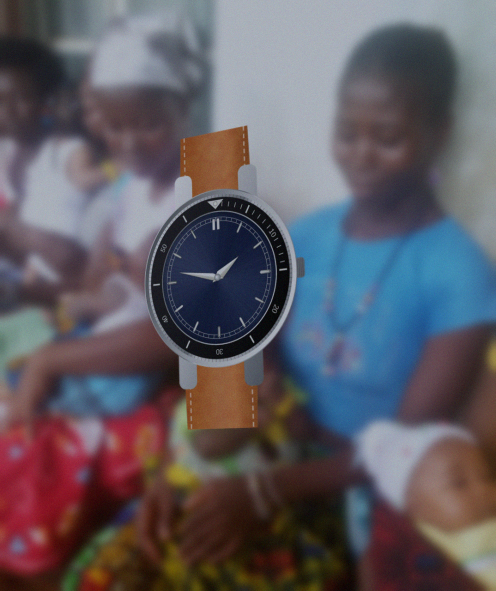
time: **1:47**
